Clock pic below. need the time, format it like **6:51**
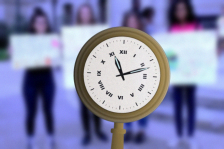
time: **11:12**
